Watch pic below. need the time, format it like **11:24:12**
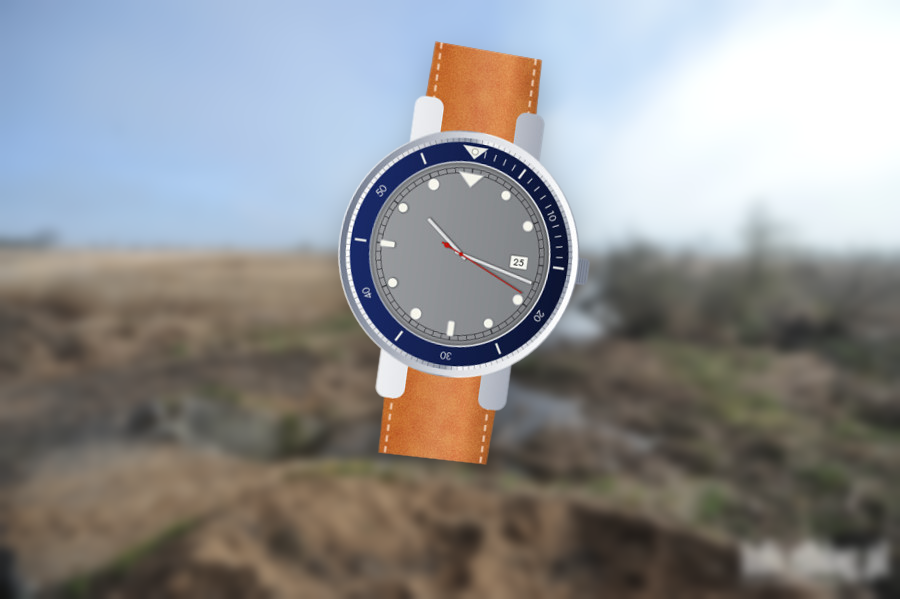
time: **10:17:19**
